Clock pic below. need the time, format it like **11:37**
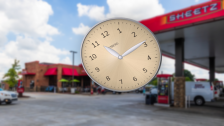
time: **11:14**
